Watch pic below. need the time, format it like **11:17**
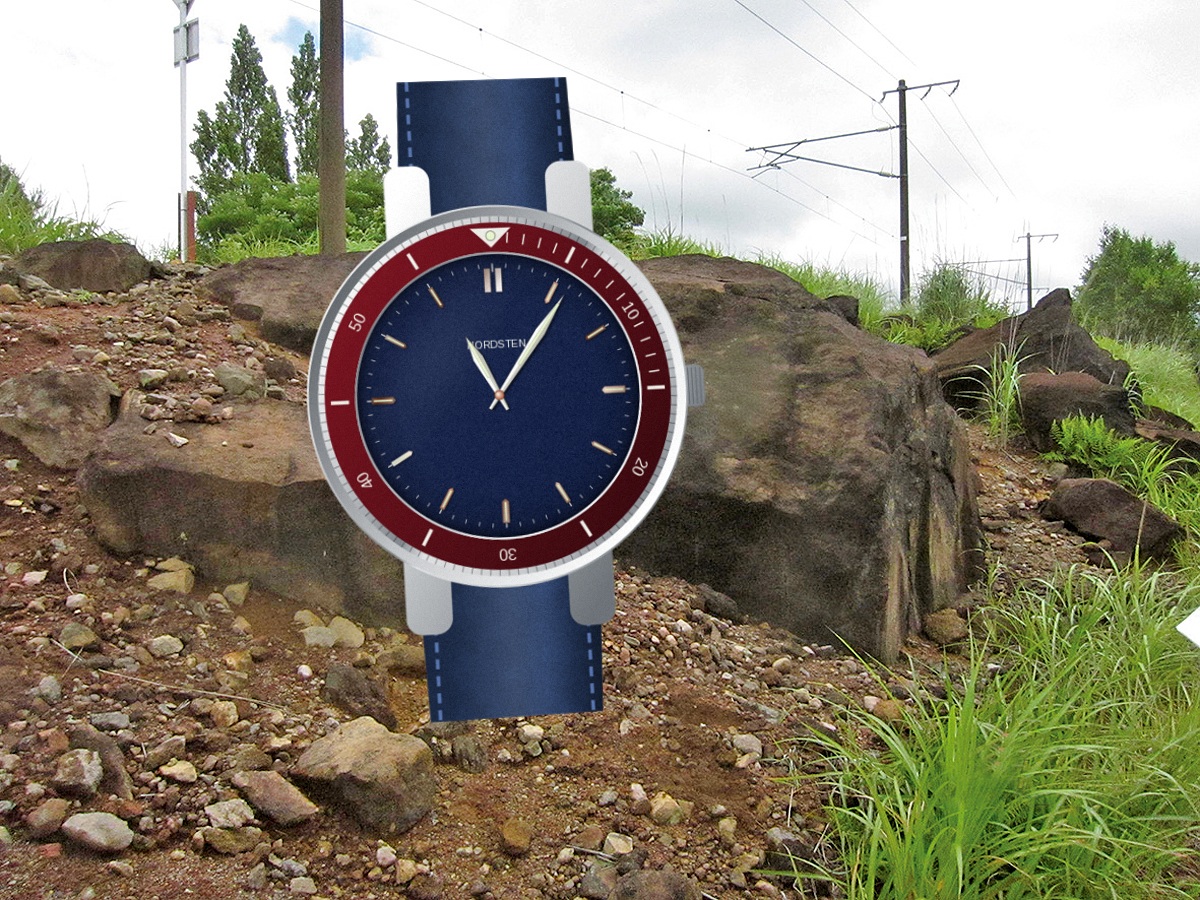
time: **11:06**
